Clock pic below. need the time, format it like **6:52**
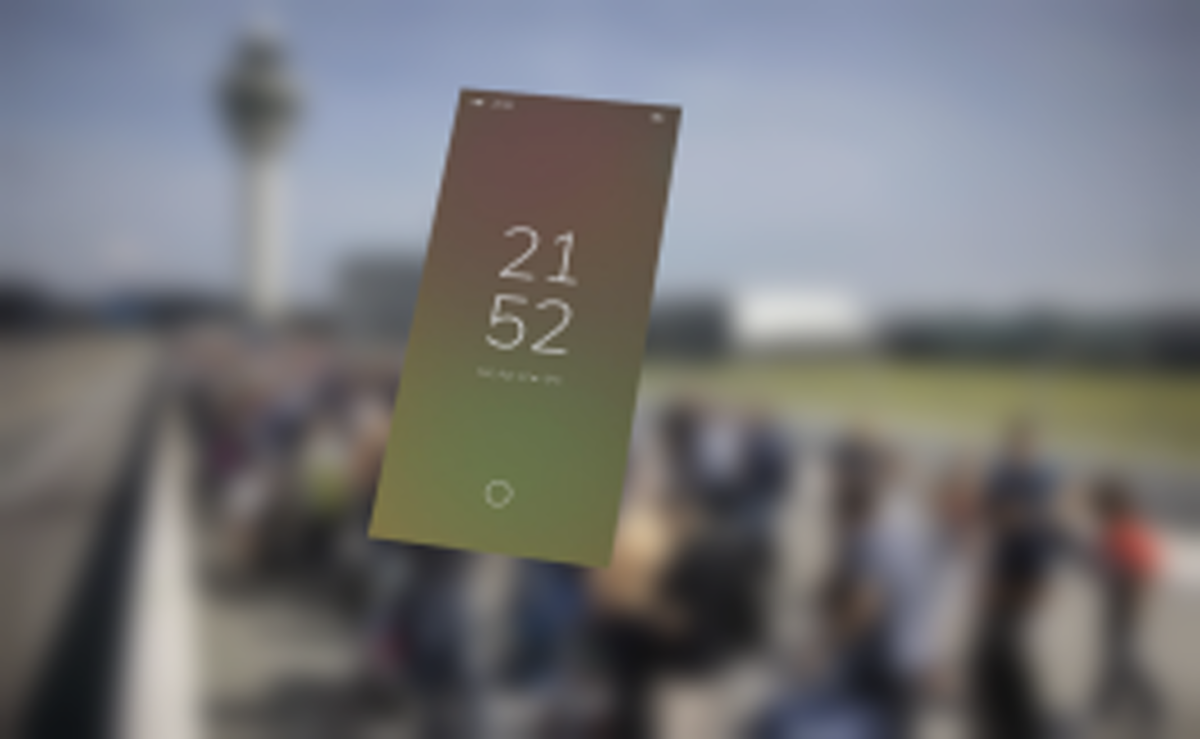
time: **21:52**
